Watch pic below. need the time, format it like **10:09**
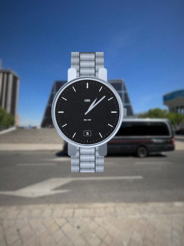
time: **1:08**
